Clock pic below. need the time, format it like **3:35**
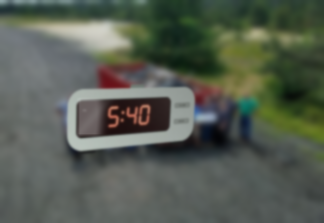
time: **5:40**
